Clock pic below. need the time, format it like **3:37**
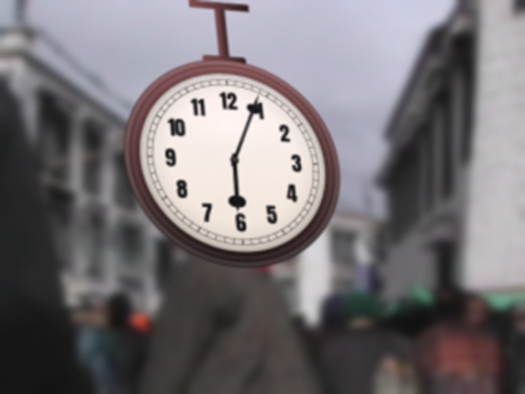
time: **6:04**
